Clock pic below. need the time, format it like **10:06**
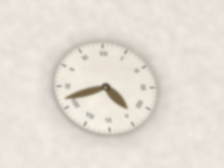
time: **4:42**
